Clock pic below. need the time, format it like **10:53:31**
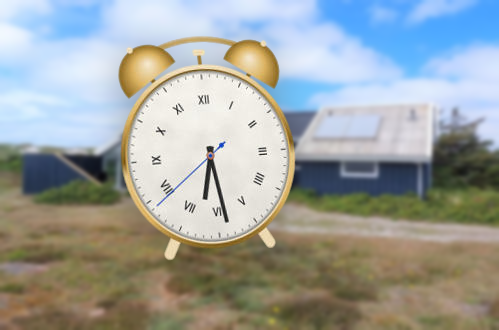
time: **6:28:39**
